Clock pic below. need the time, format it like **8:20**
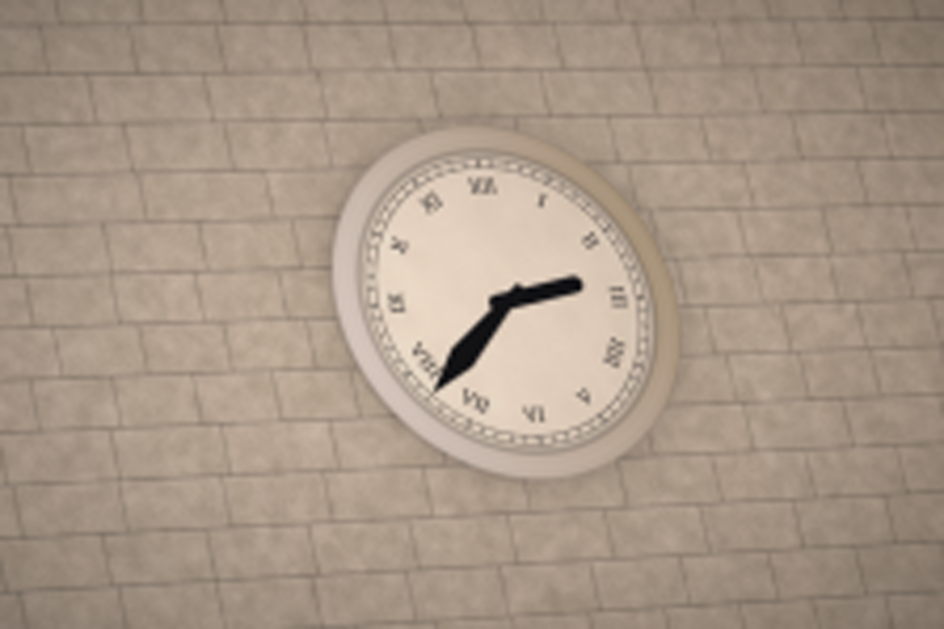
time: **2:38**
